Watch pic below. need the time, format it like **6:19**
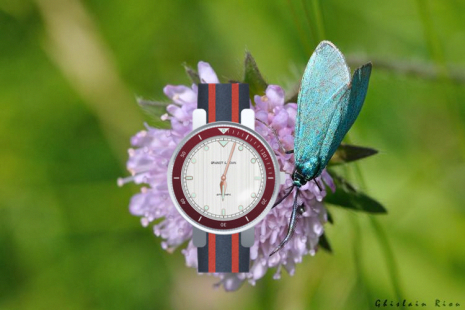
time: **6:03**
